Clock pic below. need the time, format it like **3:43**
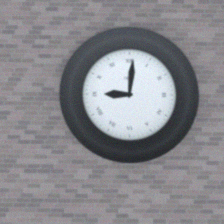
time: **9:01**
